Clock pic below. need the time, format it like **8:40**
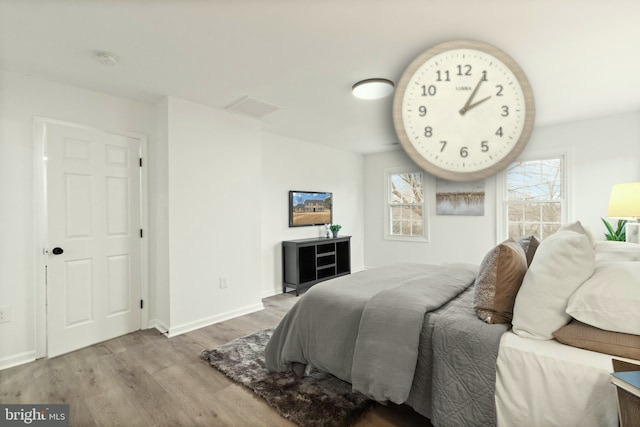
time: **2:05**
